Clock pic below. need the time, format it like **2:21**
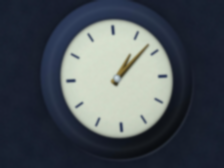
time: **1:08**
